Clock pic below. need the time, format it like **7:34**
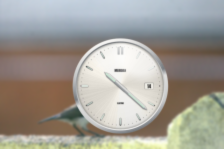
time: **10:22**
